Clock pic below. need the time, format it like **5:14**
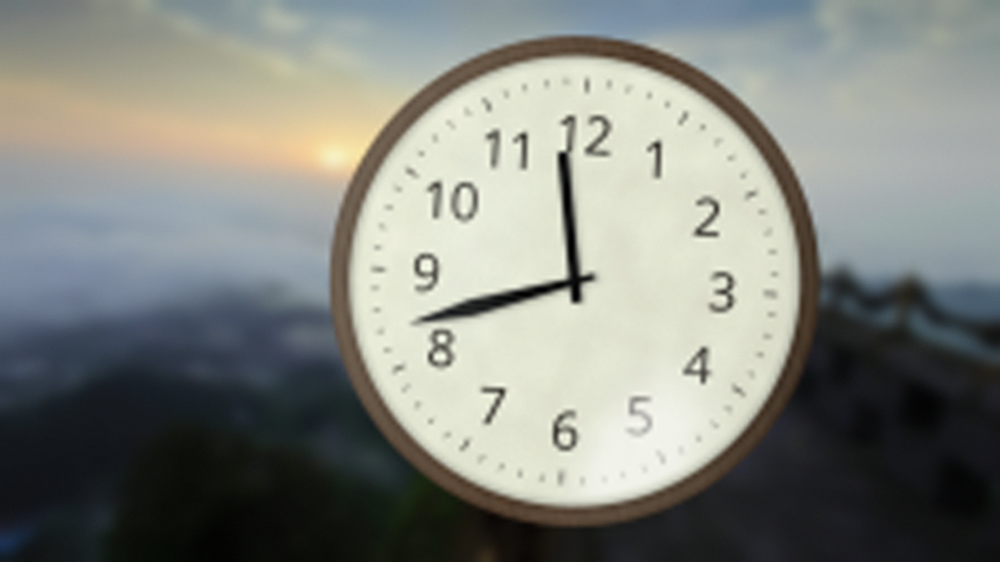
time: **11:42**
